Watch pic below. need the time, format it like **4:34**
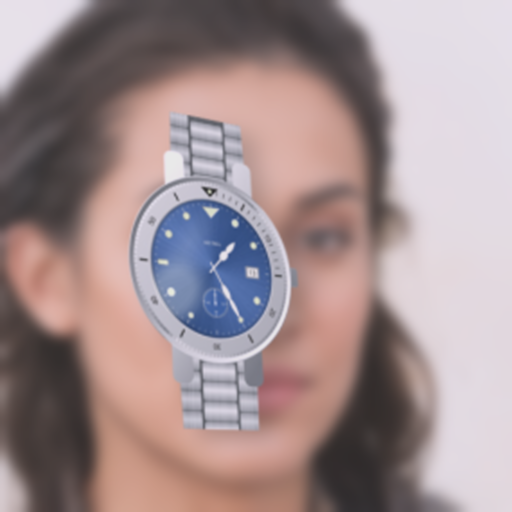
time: **1:25**
